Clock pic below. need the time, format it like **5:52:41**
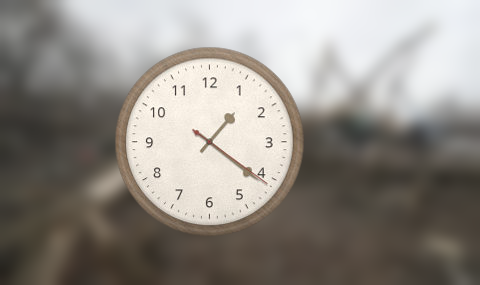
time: **1:21:21**
